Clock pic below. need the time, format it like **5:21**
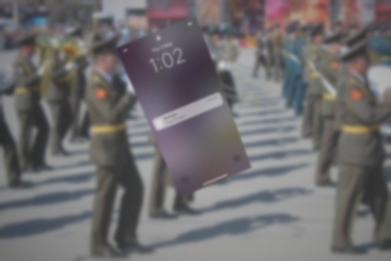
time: **1:02**
